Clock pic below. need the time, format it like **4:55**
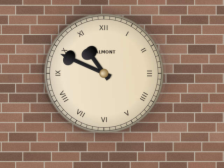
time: **10:49**
